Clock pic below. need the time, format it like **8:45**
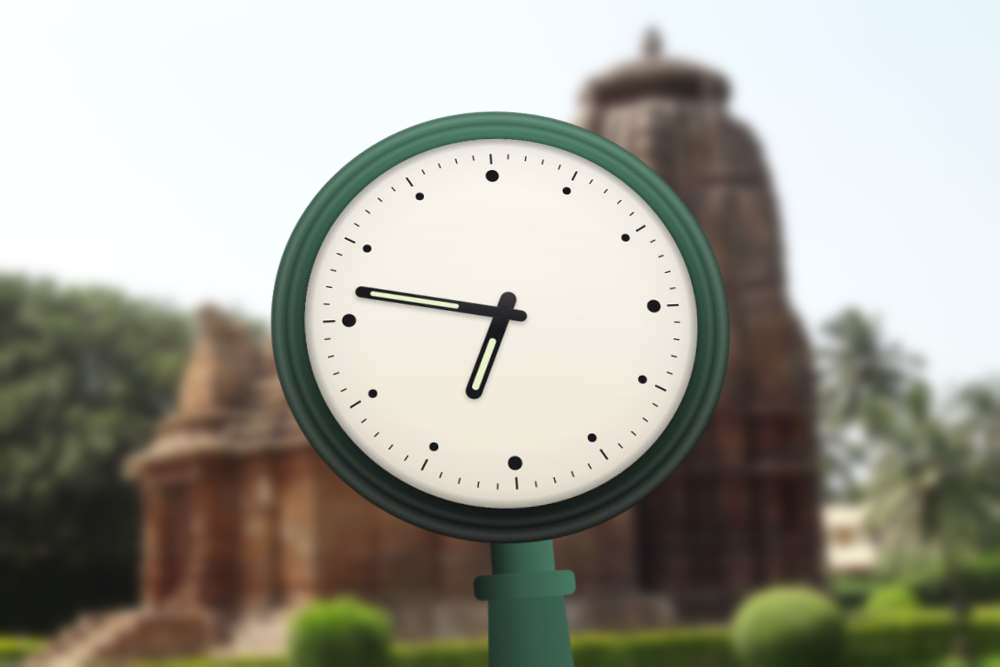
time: **6:47**
